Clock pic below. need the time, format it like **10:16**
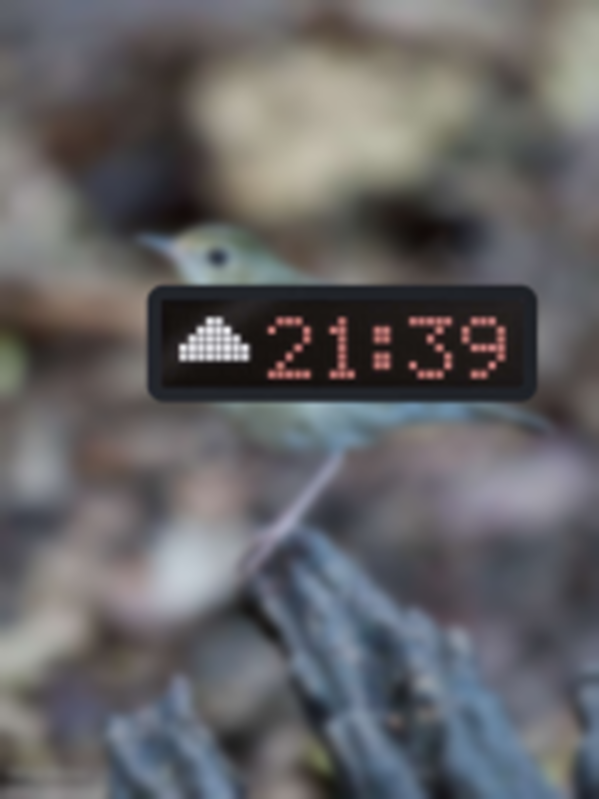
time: **21:39**
